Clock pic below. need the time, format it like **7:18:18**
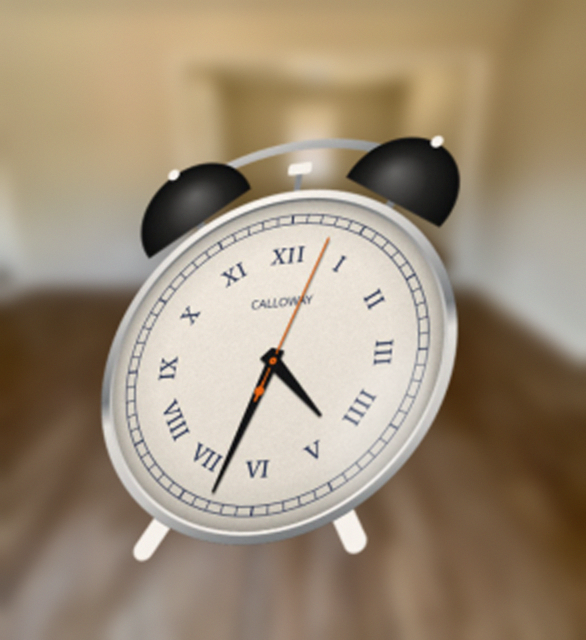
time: **4:33:03**
